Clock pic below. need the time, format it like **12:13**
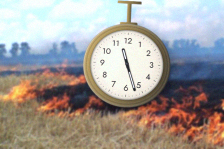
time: **11:27**
